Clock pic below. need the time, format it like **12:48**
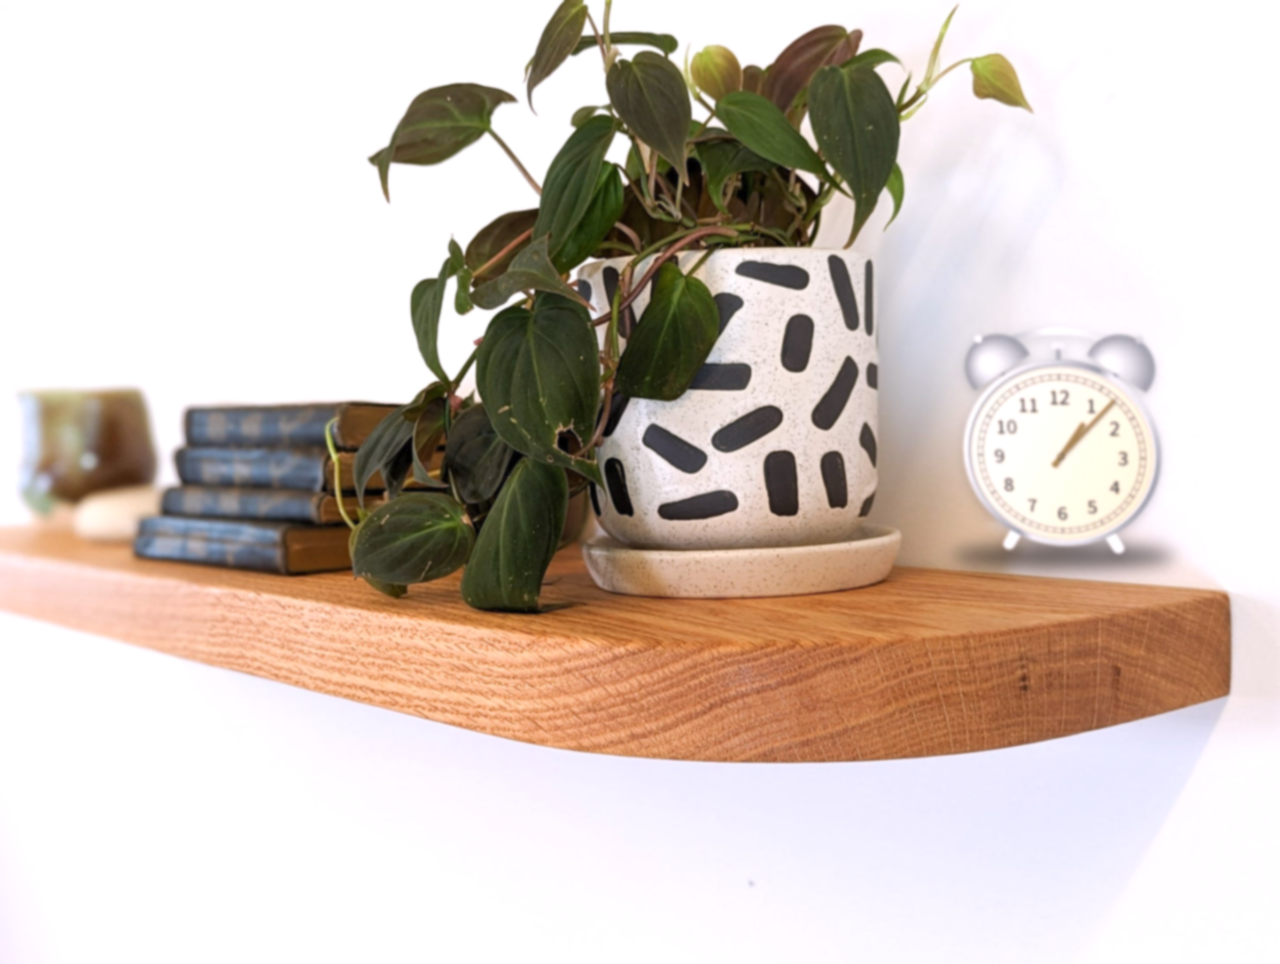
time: **1:07**
